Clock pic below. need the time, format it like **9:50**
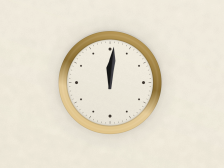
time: **12:01**
